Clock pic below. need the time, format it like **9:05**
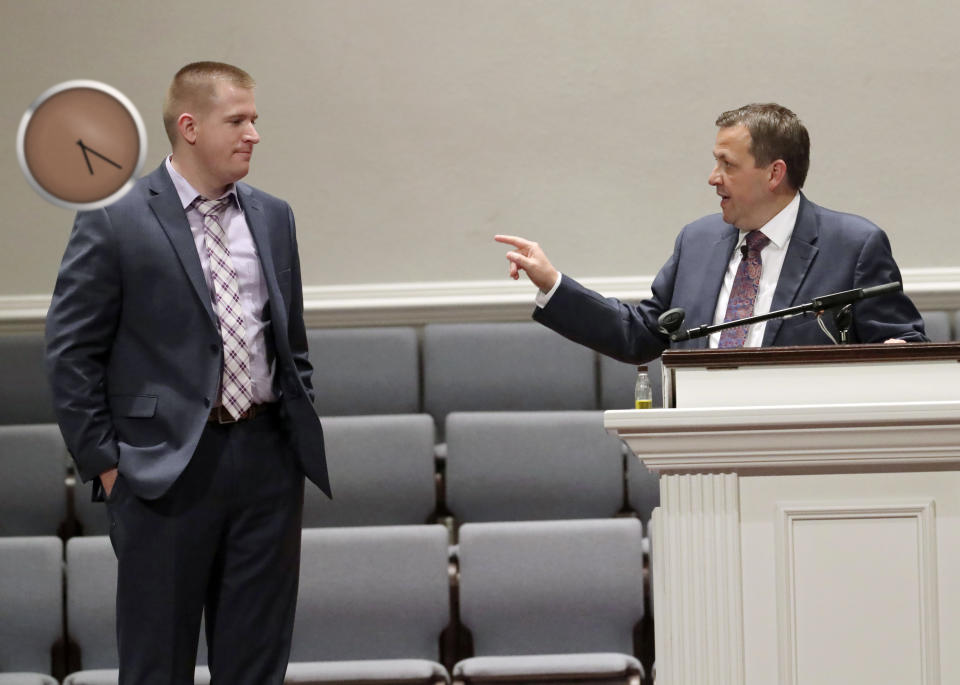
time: **5:20**
